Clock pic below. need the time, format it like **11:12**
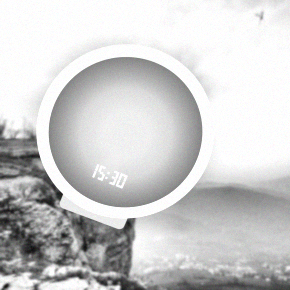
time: **15:30**
